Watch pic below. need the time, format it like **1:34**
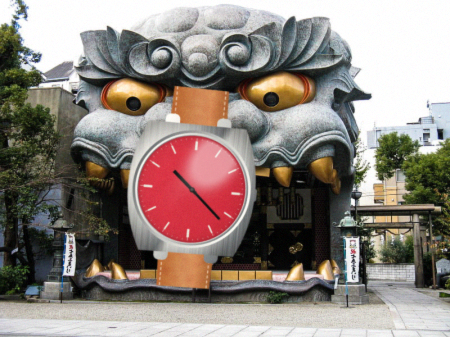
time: **10:22**
